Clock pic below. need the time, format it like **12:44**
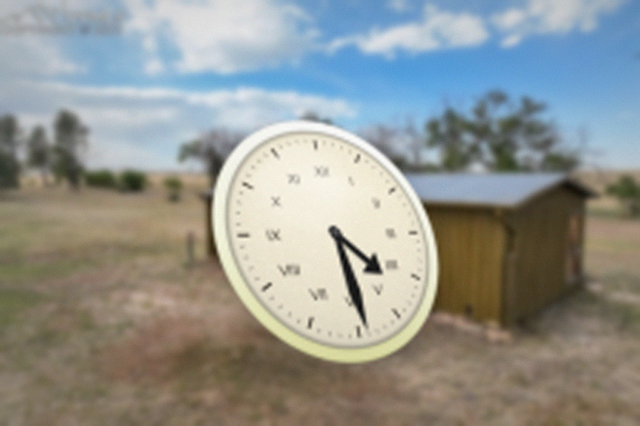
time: **4:29**
